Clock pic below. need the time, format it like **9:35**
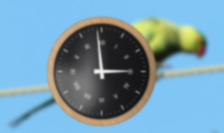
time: **2:59**
